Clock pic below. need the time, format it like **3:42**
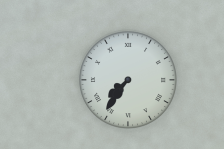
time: **7:36**
